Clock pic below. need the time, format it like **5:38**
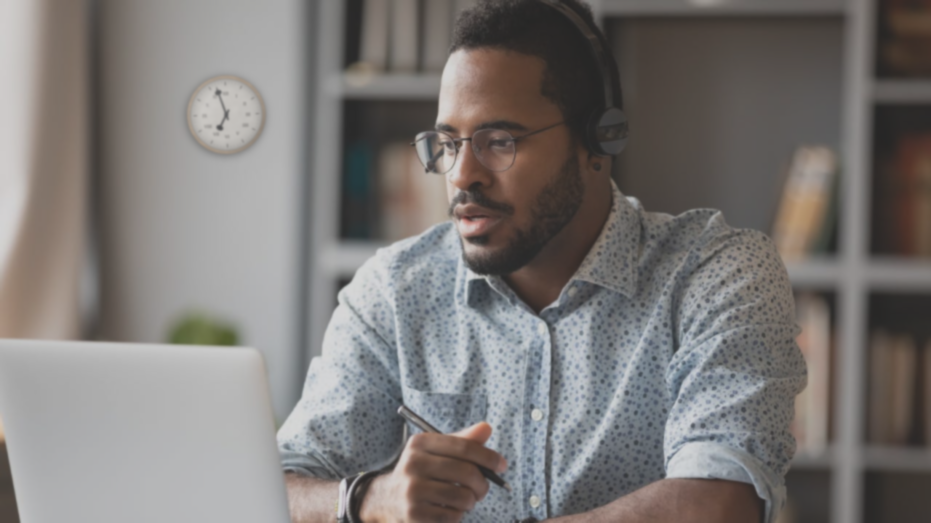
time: **6:57**
